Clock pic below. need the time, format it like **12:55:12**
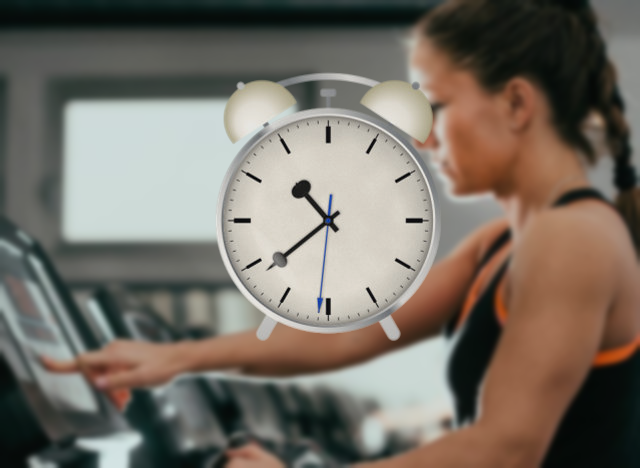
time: **10:38:31**
